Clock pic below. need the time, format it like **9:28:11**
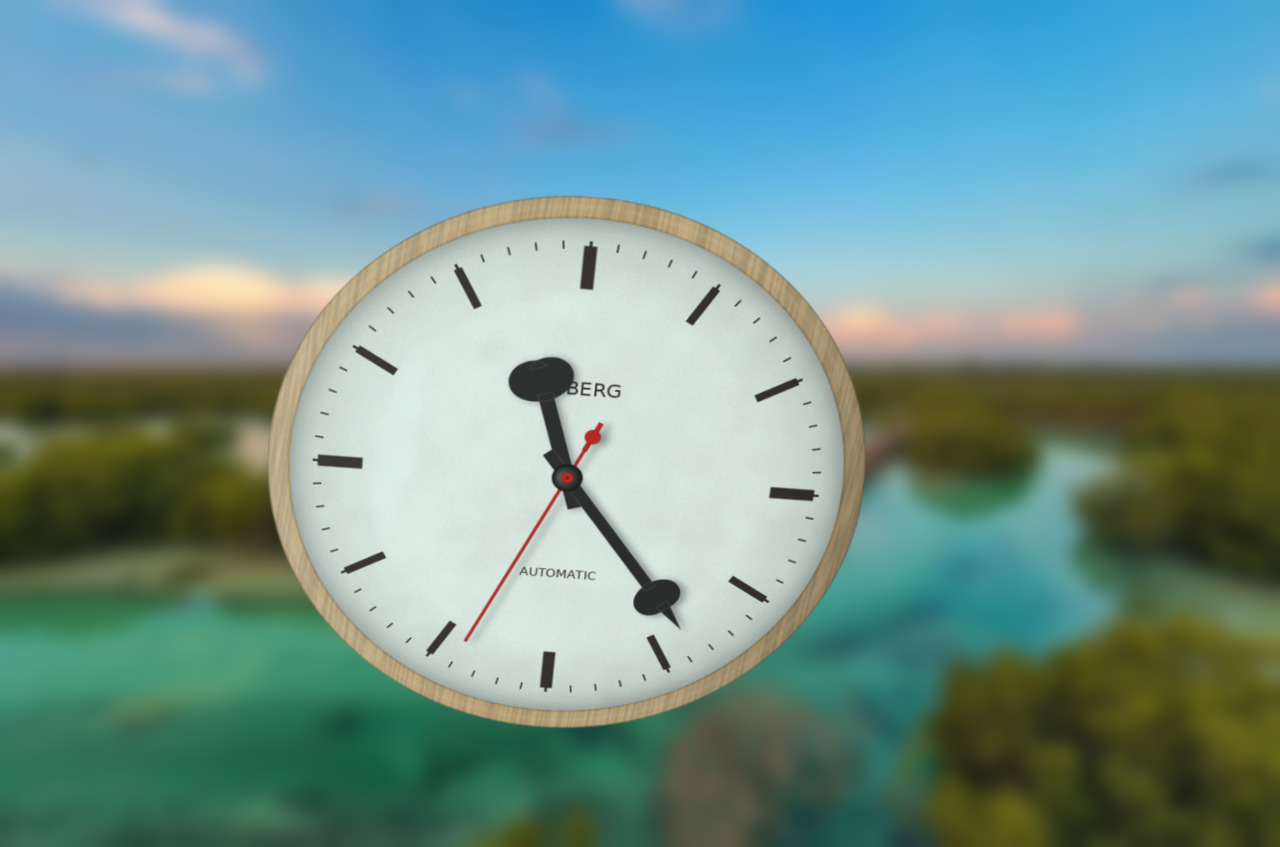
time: **11:23:34**
